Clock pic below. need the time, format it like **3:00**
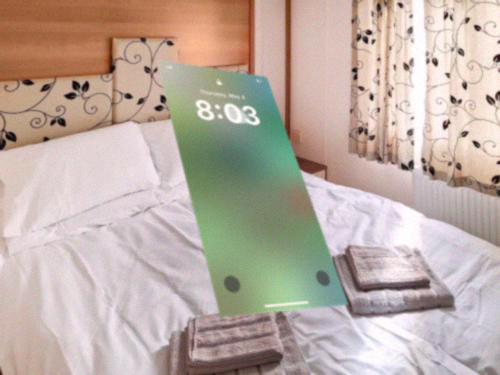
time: **8:03**
